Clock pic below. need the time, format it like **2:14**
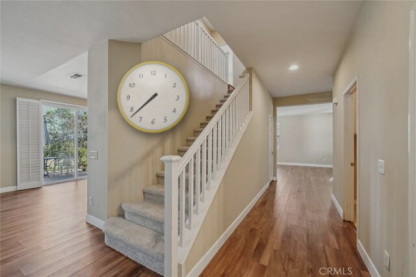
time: **7:38**
